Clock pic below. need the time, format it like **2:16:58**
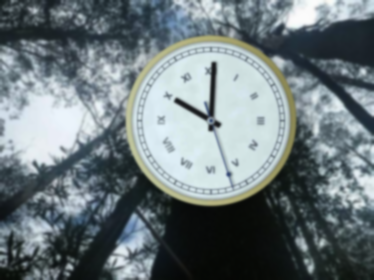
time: **10:00:27**
